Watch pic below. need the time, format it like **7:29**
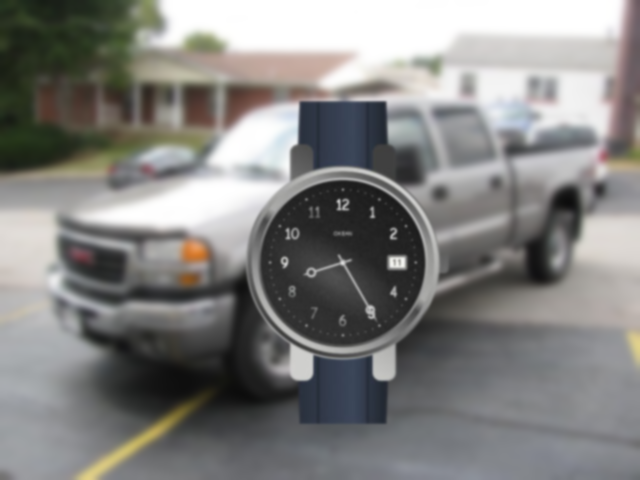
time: **8:25**
